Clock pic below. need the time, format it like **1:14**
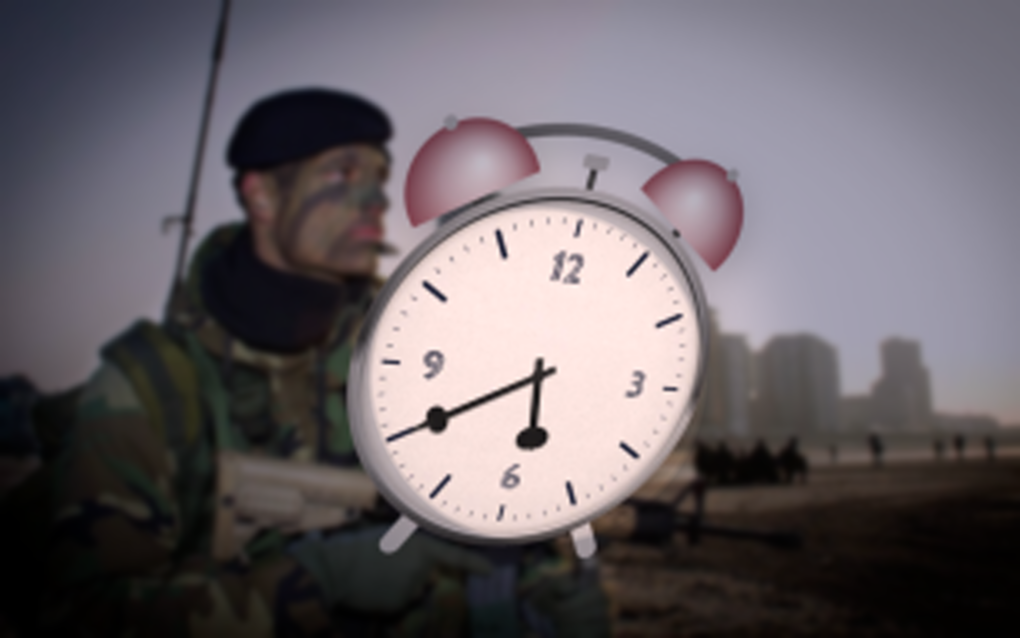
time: **5:40**
